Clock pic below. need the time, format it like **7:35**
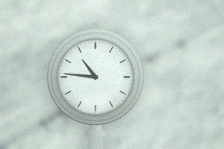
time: **10:46**
